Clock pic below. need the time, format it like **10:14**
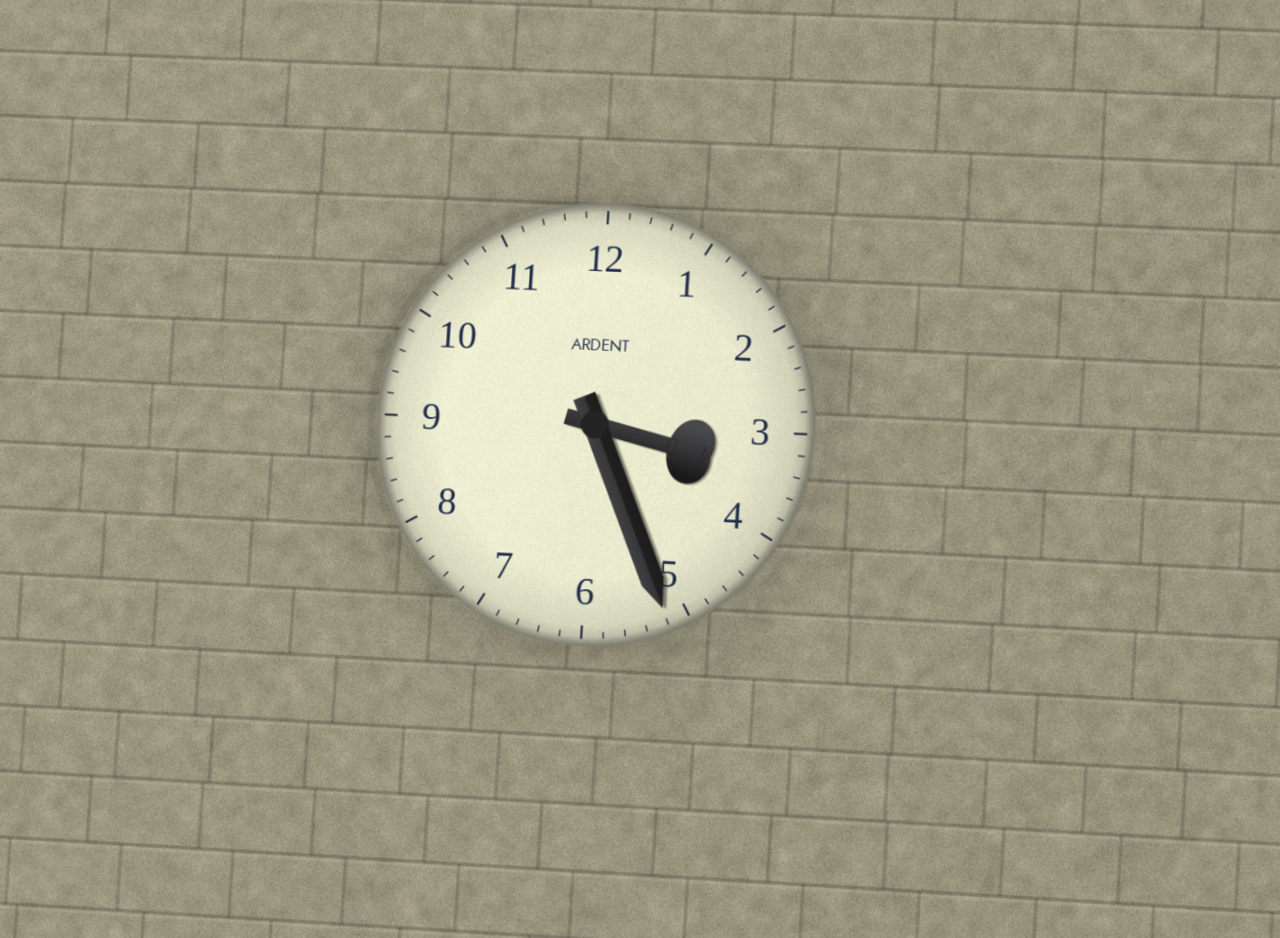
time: **3:26**
